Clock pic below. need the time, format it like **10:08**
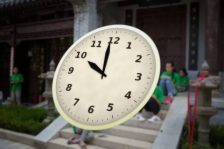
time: **9:59**
